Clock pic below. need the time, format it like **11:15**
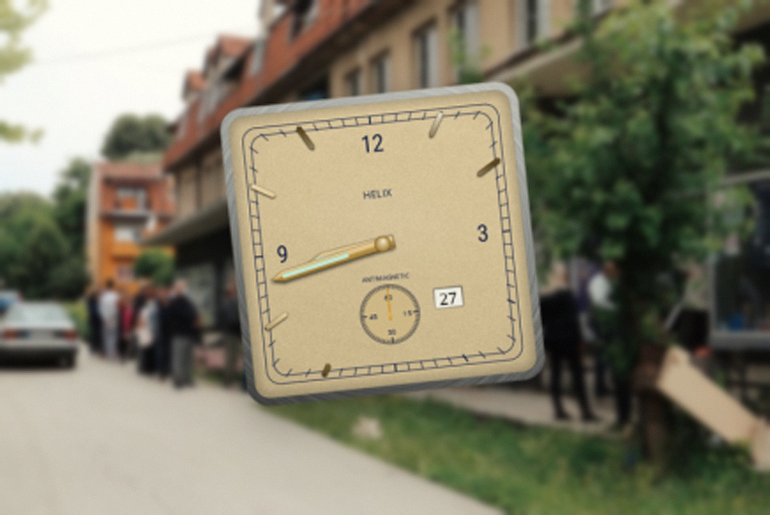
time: **8:43**
